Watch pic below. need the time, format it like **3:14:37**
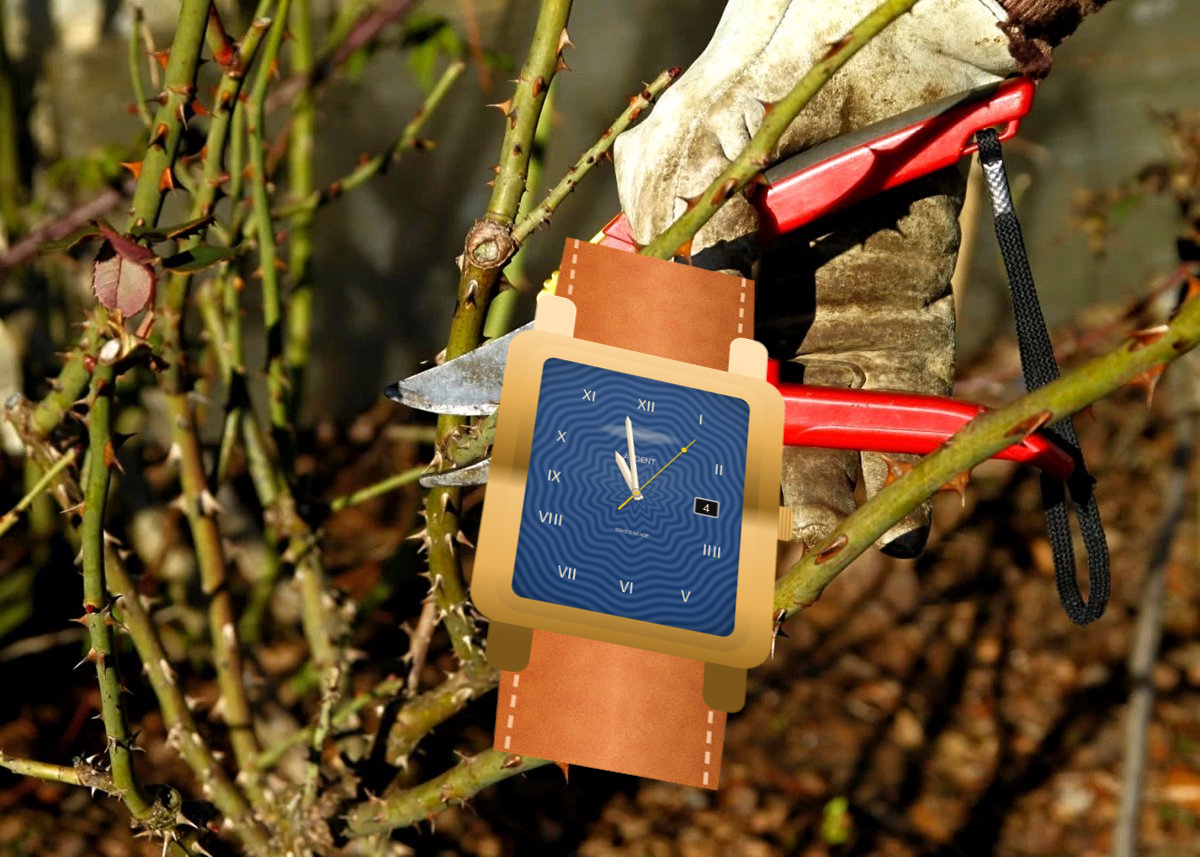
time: **10:58:06**
